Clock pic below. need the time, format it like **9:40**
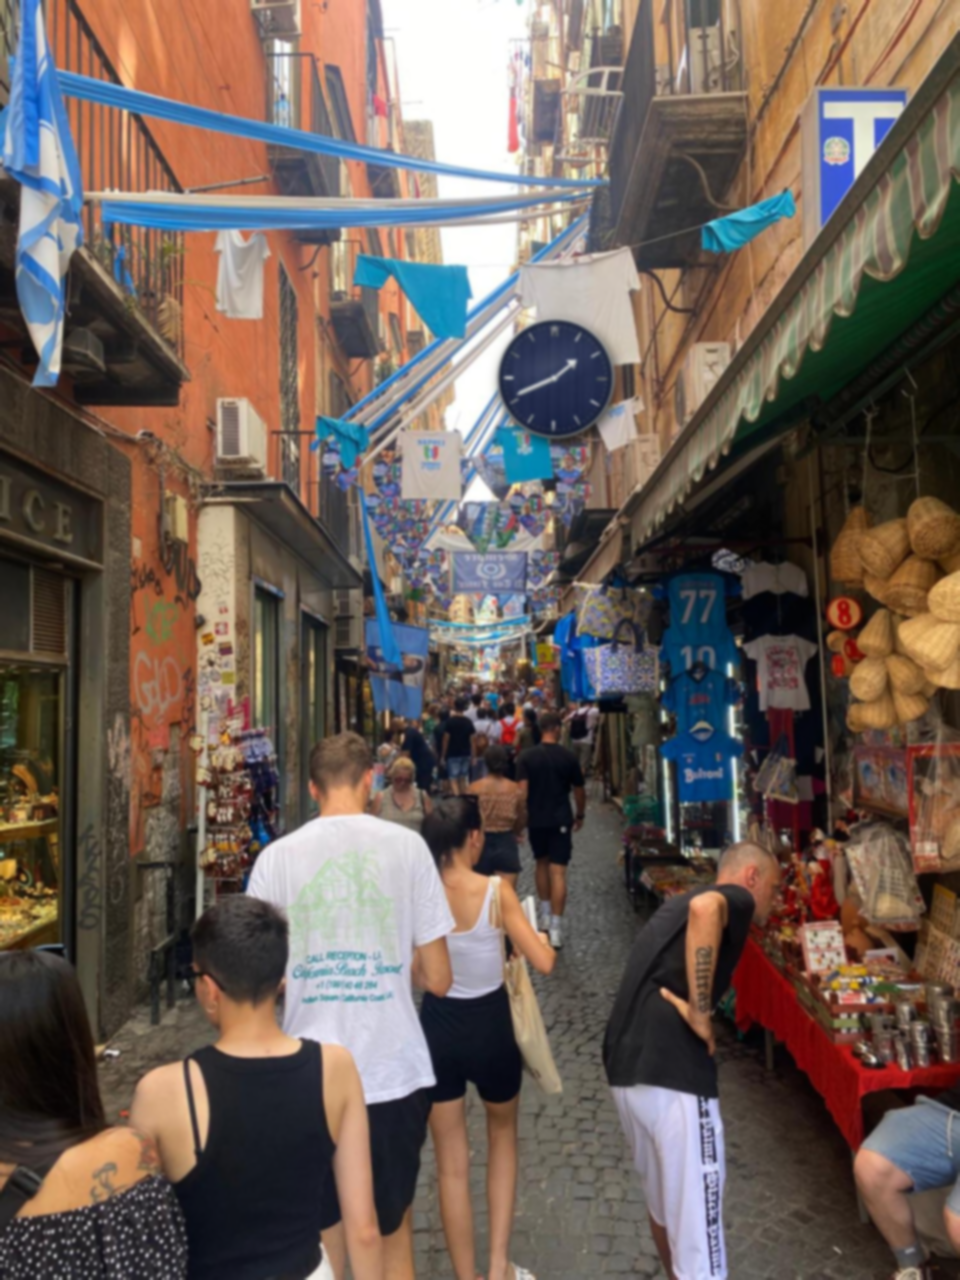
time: **1:41**
